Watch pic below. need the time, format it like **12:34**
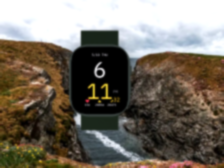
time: **6:11**
